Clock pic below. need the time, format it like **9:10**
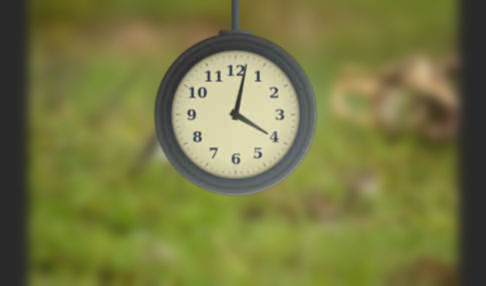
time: **4:02**
